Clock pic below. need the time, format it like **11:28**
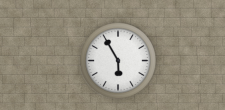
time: **5:55**
